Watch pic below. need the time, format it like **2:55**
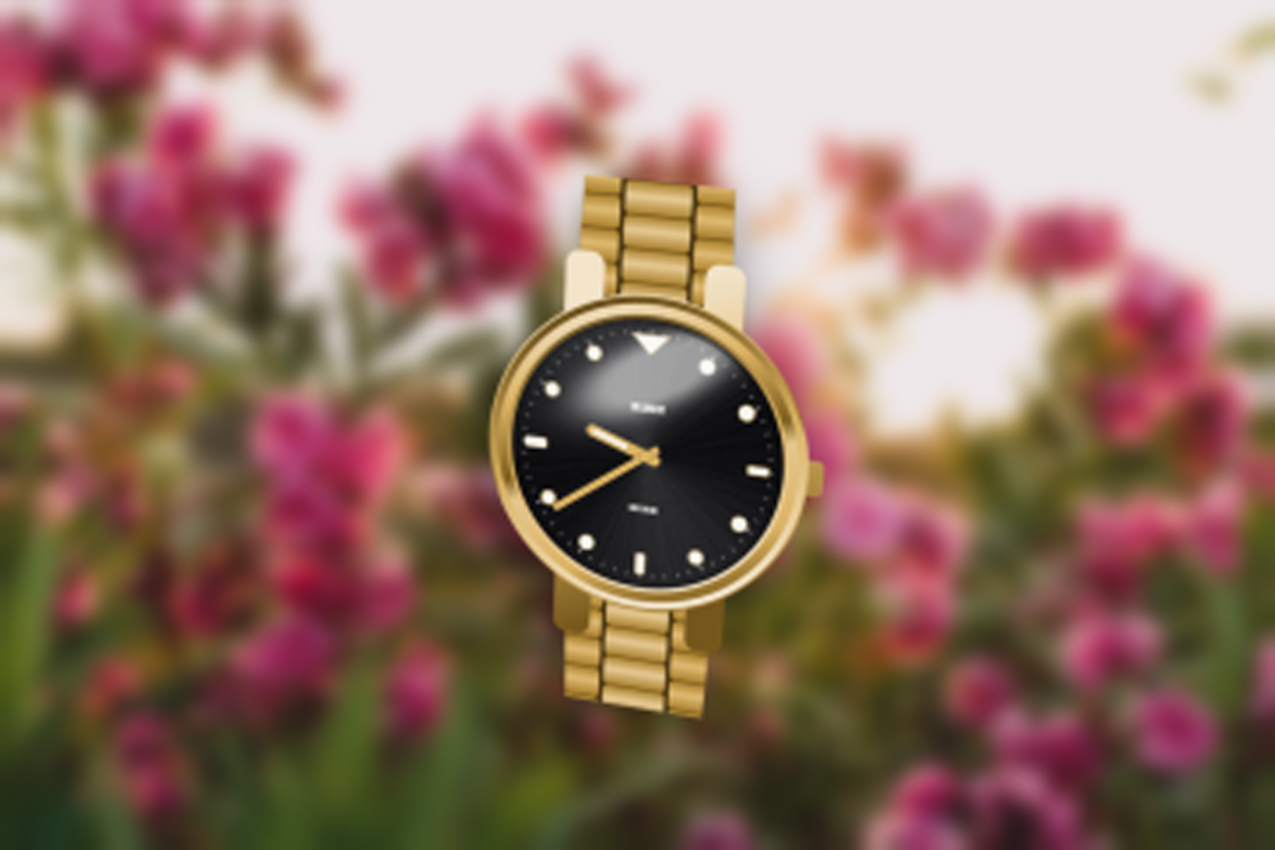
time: **9:39**
